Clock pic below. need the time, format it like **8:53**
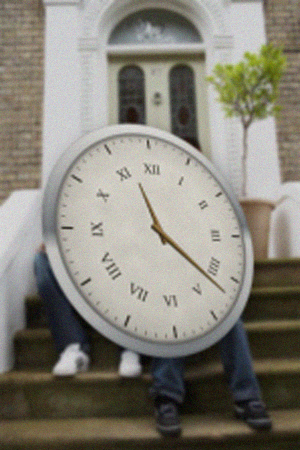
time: **11:22**
